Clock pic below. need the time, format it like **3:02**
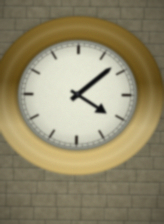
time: **4:08**
